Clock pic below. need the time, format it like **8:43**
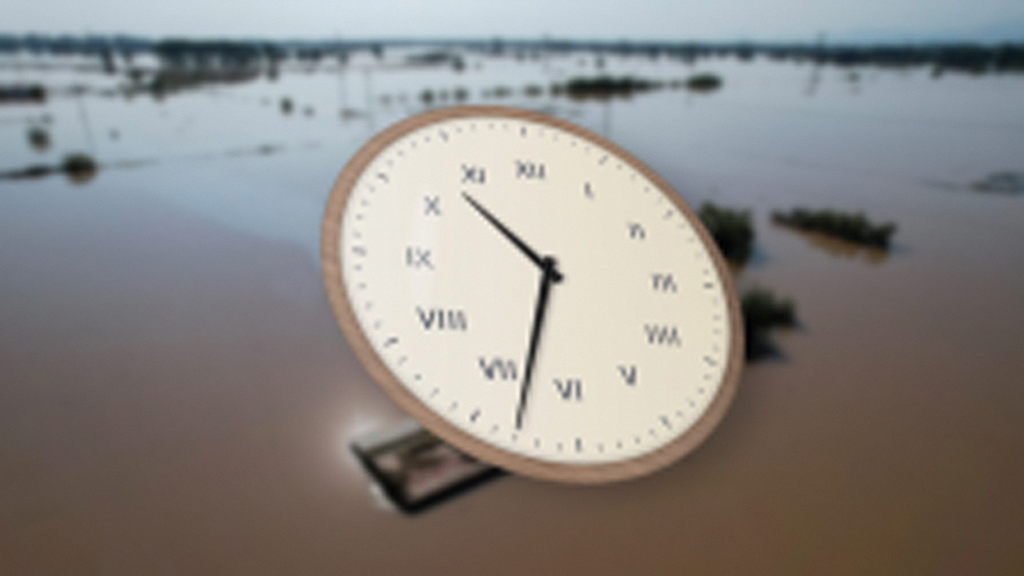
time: **10:33**
